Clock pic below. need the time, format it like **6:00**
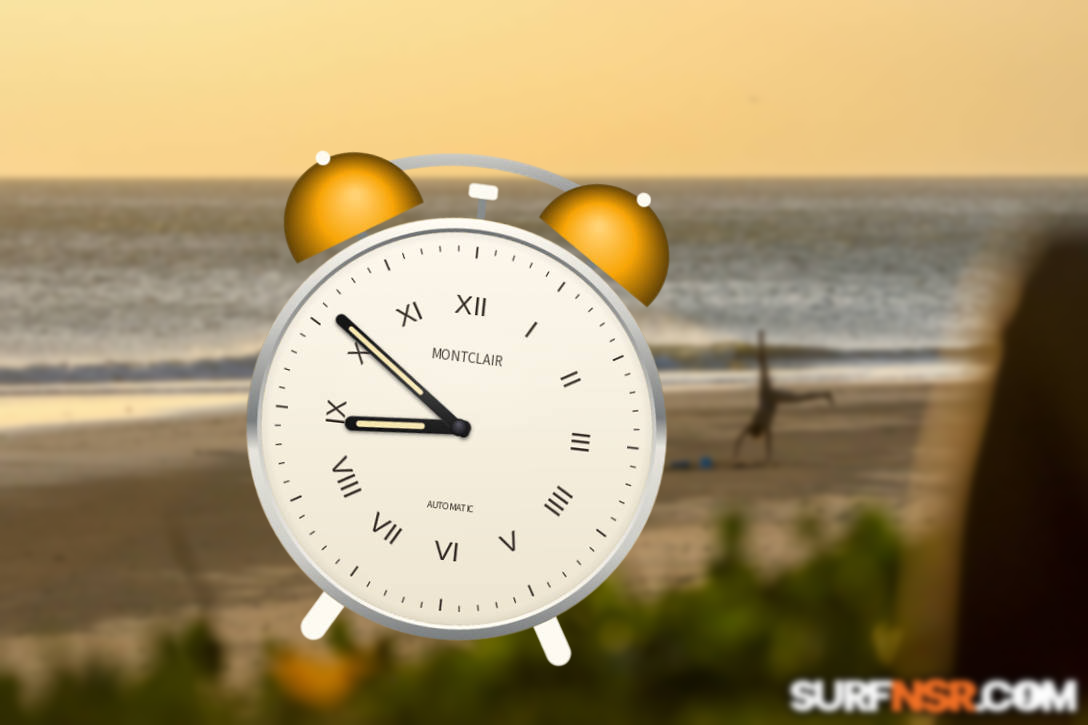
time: **8:51**
